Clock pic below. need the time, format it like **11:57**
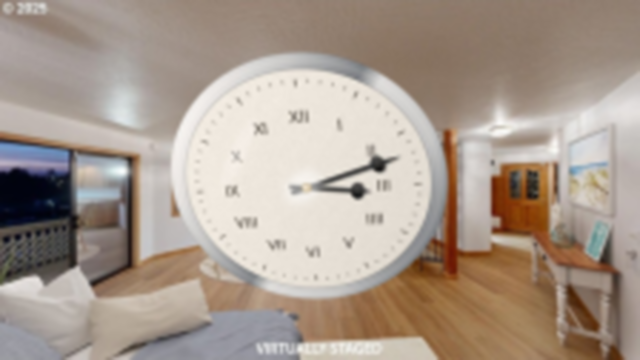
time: **3:12**
